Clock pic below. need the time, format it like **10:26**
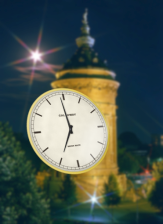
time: **6:59**
